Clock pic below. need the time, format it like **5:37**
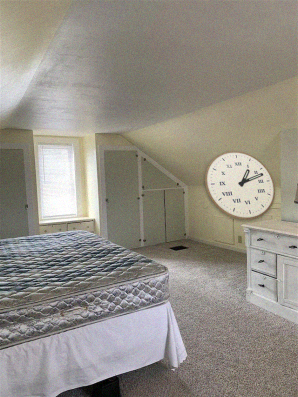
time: **1:12**
